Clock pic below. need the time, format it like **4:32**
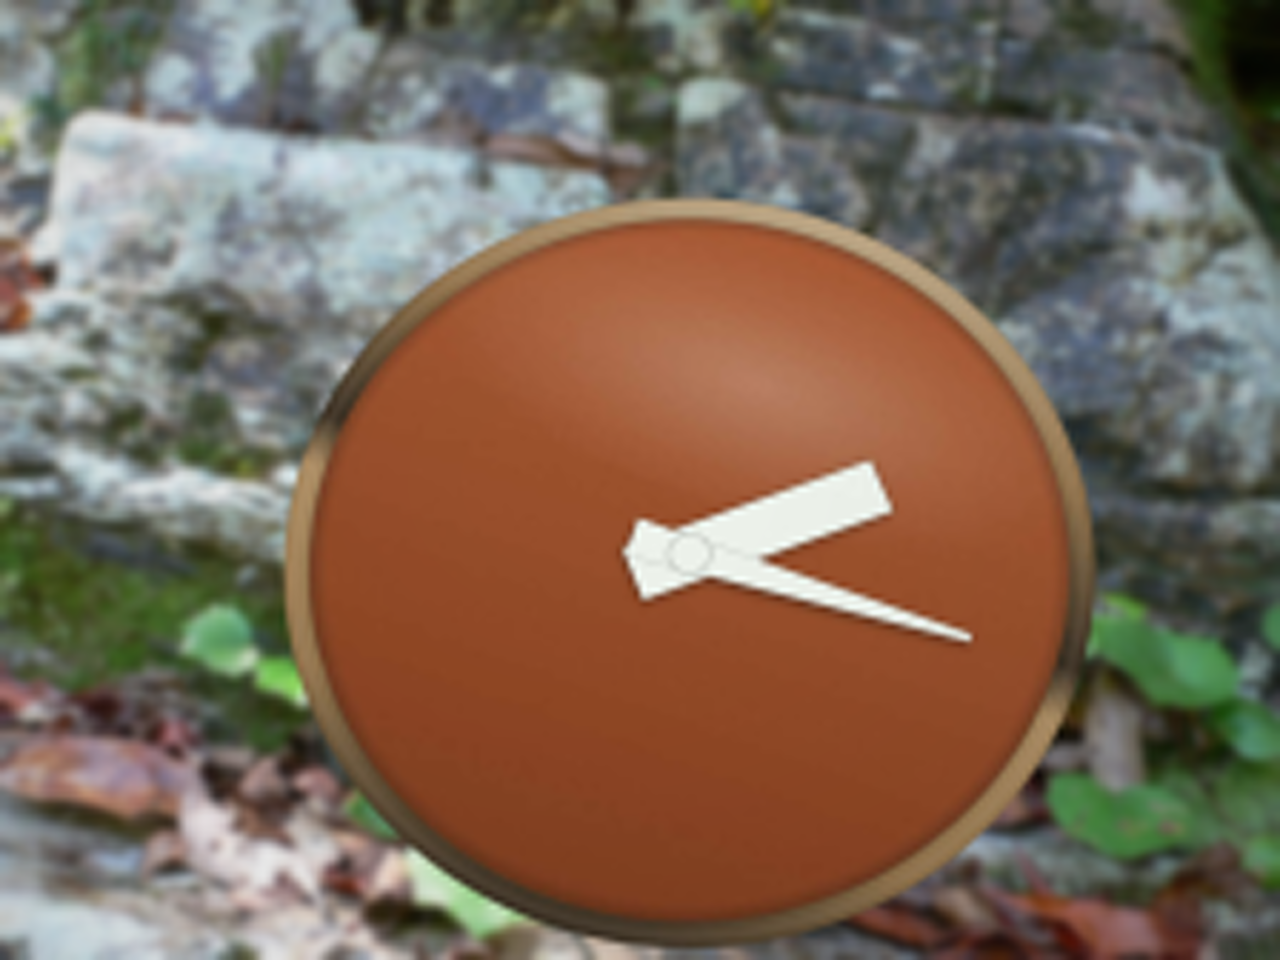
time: **2:18**
